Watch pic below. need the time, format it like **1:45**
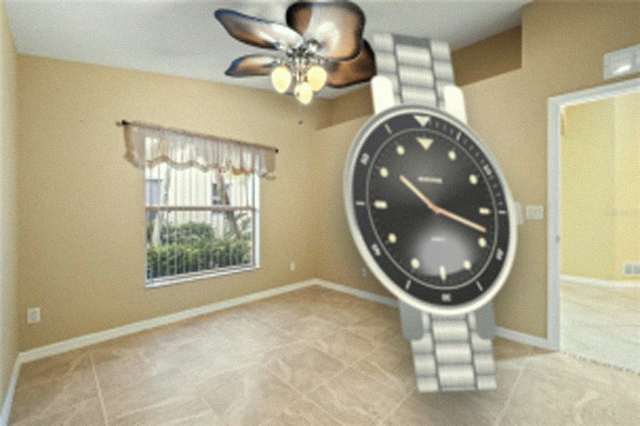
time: **10:18**
